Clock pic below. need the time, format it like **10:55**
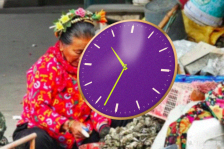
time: **10:33**
